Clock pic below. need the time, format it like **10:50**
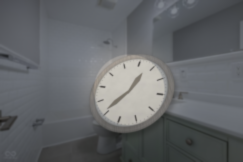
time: **12:36**
